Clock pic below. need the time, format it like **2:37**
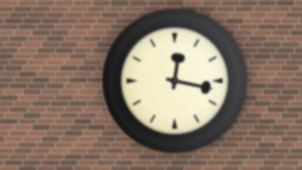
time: **12:17**
